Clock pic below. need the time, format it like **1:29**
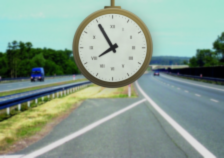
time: **7:55**
